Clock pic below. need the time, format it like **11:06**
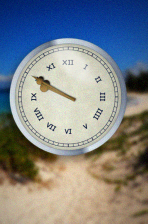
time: **9:50**
